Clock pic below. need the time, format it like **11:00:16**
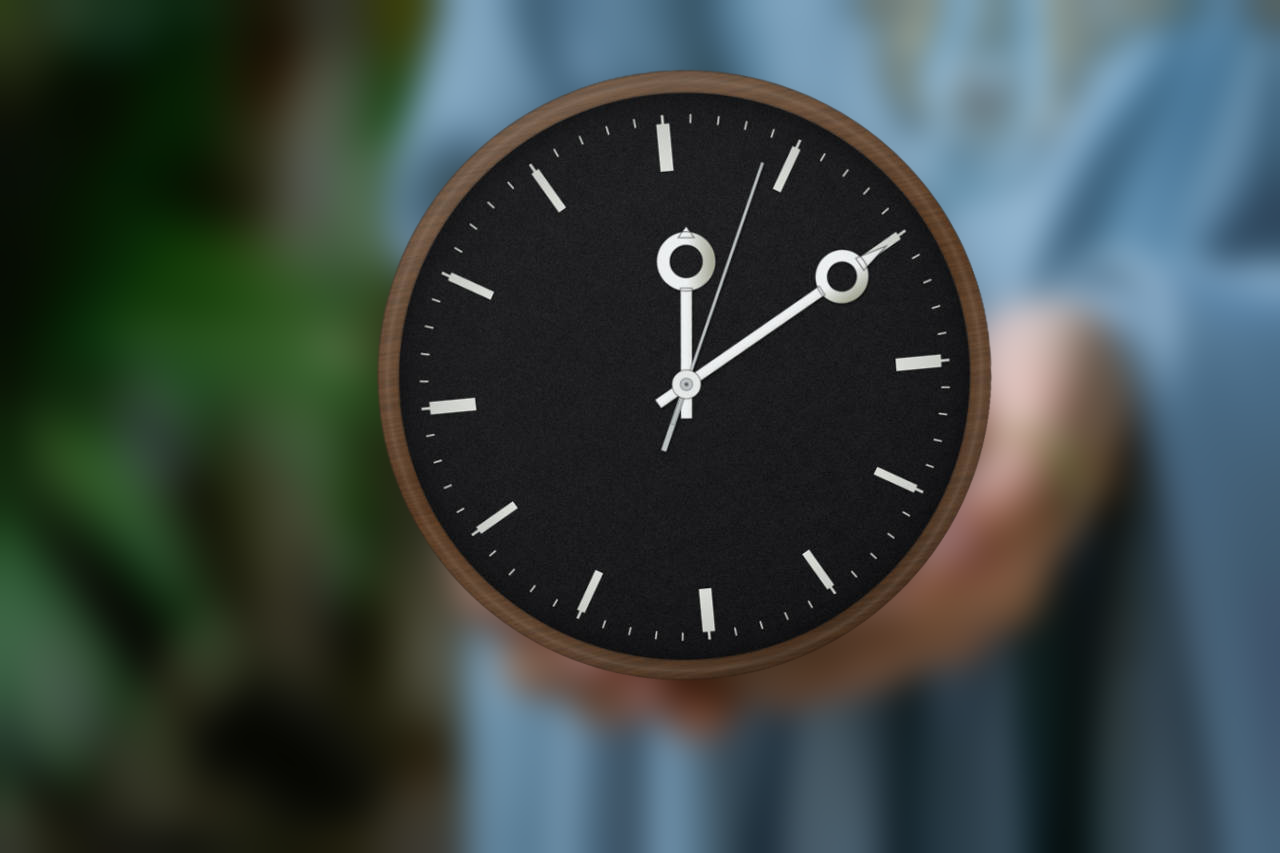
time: **12:10:04**
